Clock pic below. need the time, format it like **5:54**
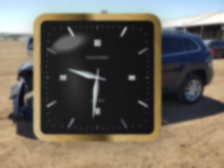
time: **9:31**
